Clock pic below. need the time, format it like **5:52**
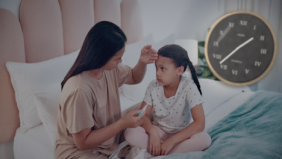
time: **1:37**
